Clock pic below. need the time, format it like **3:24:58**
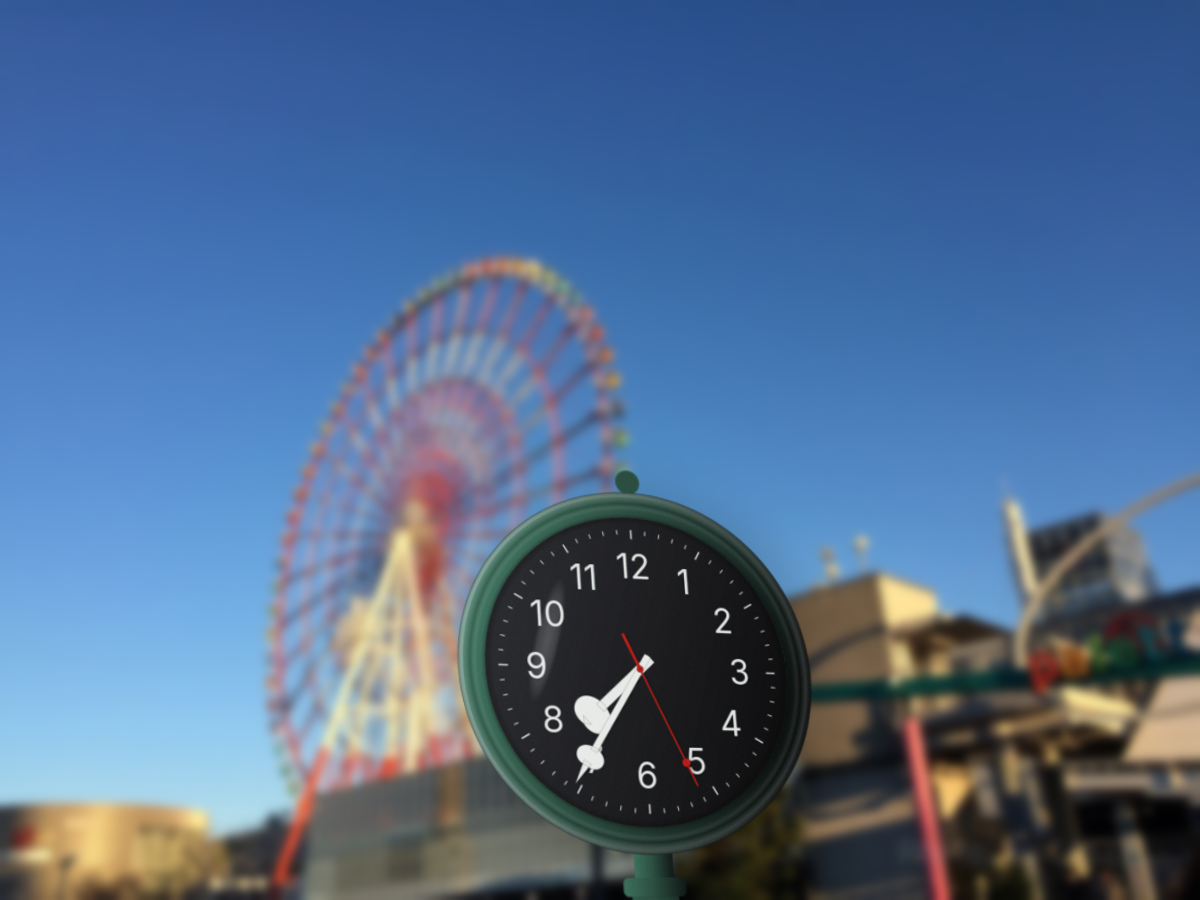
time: **7:35:26**
